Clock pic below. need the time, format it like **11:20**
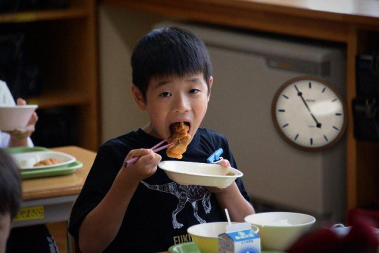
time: **4:55**
